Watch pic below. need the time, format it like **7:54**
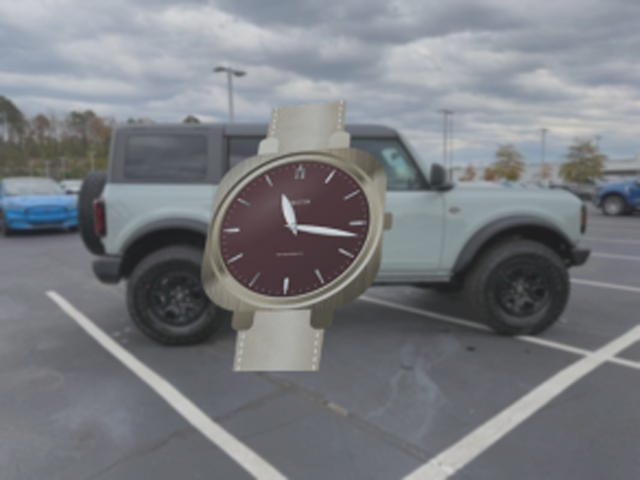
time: **11:17**
